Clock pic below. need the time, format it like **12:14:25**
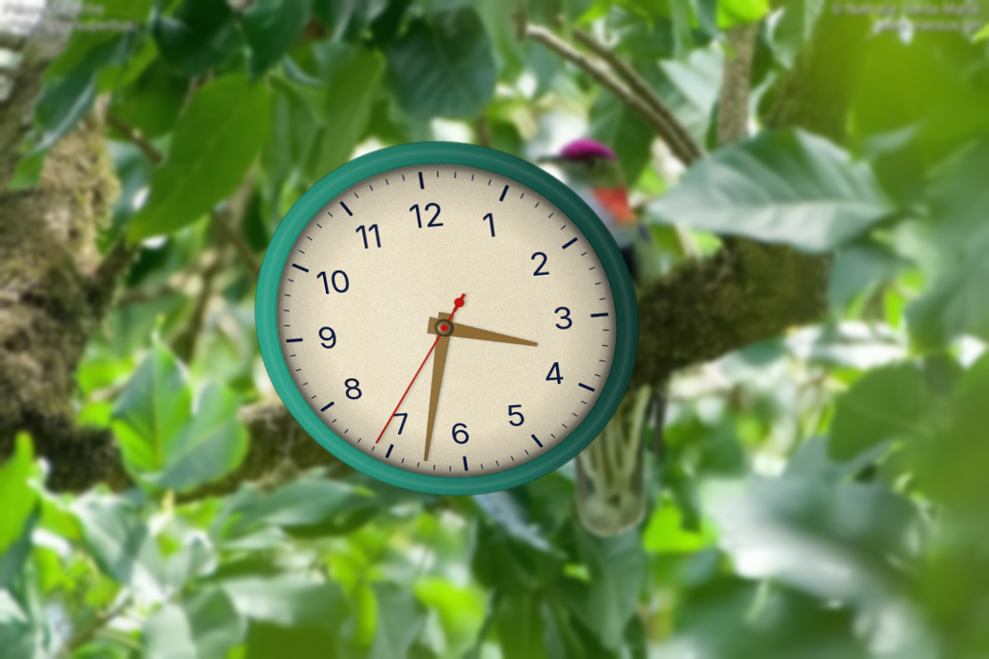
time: **3:32:36**
